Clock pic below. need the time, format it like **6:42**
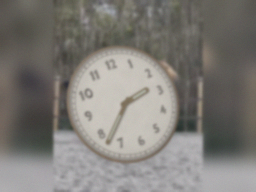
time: **2:38**
